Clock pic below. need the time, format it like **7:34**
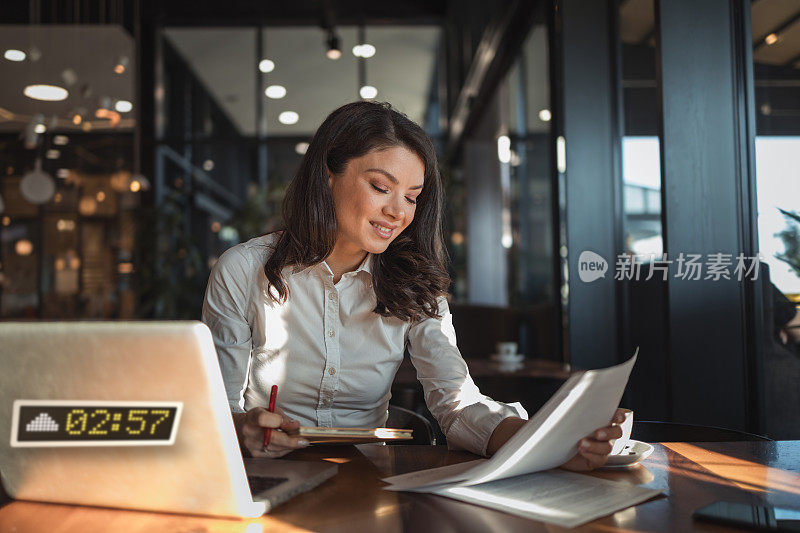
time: **2:57**
